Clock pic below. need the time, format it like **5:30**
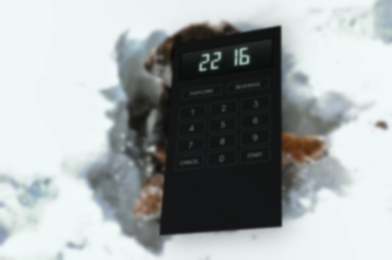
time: **22:16**
